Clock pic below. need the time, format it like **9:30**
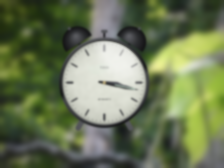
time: **3:17**
